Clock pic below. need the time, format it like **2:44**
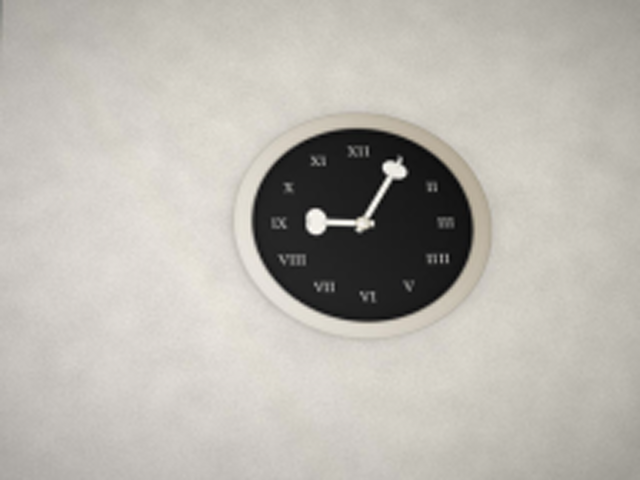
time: **9:05**
